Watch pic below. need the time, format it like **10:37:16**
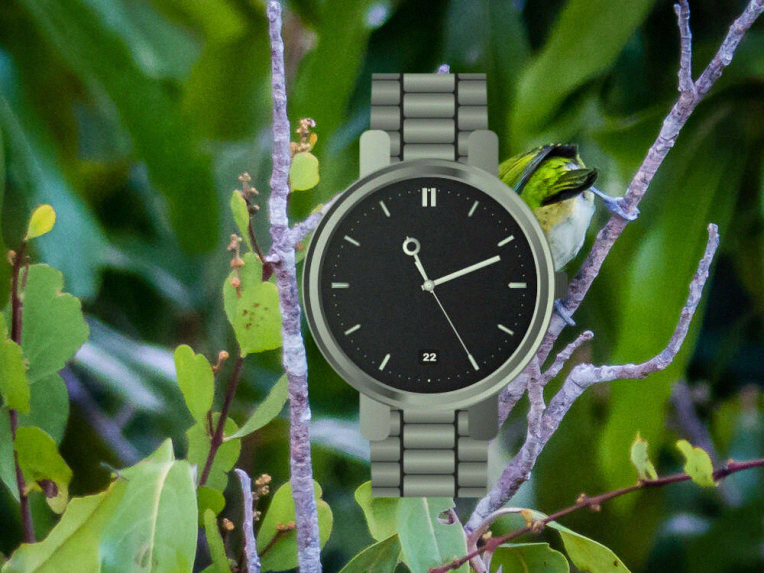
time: **11:11:25**
